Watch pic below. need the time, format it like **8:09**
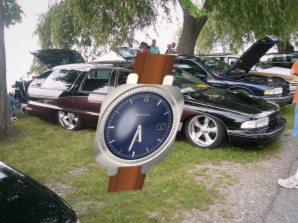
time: **5:32**
